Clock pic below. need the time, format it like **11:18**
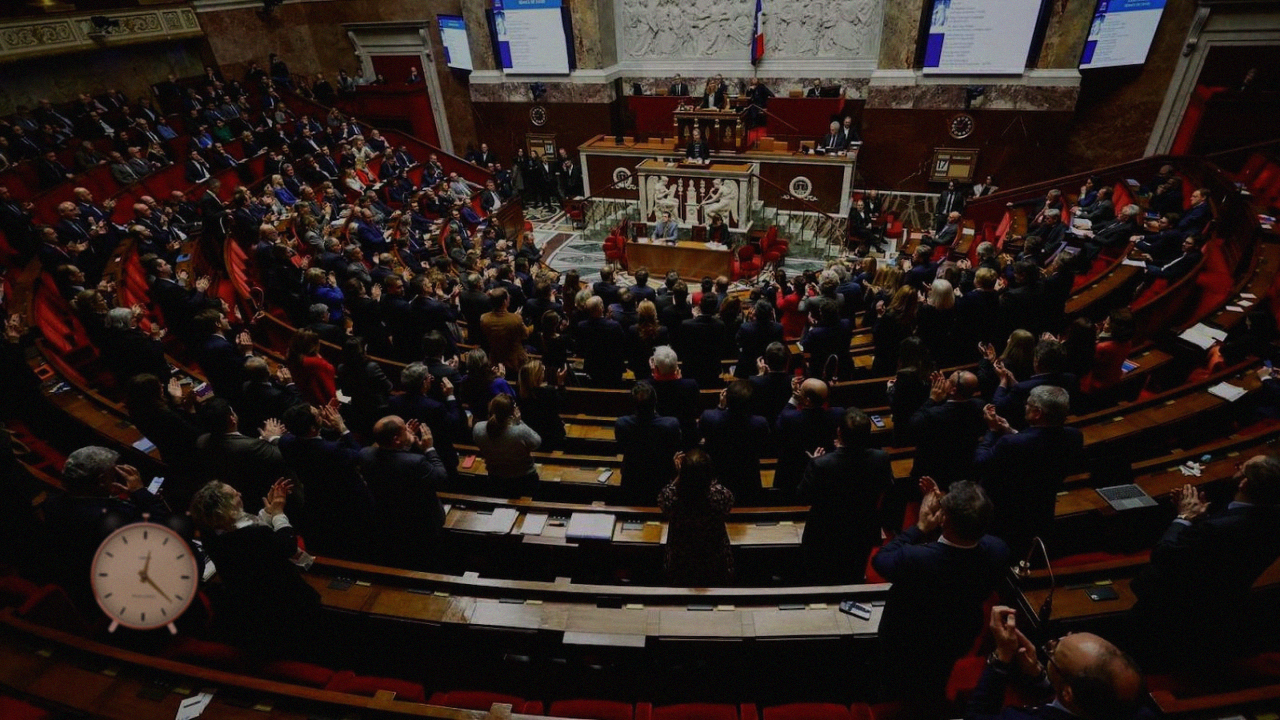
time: **12:22**
